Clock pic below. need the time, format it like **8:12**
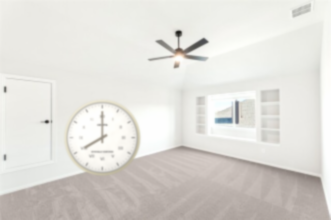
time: **8:00**
